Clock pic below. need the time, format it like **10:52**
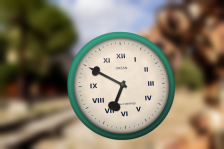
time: **6:50**
